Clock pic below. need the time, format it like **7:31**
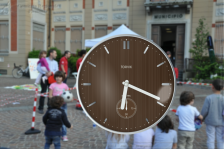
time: **6:19**
